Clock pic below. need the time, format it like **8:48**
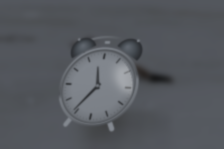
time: **11:36**
